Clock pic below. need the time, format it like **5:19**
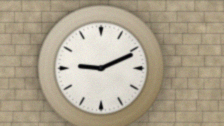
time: **9:11**
